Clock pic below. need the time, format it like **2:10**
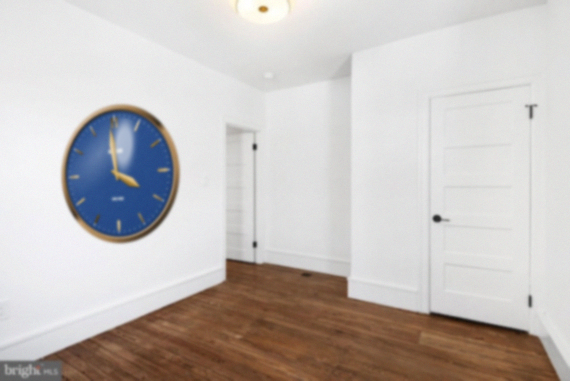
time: **3:59**
